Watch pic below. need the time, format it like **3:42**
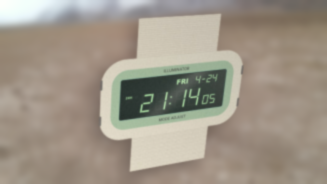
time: **21:14**
